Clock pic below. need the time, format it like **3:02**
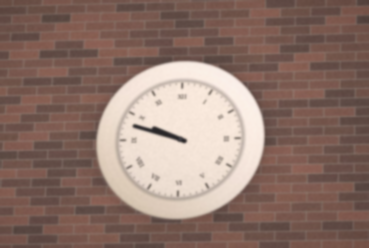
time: **9:48**
